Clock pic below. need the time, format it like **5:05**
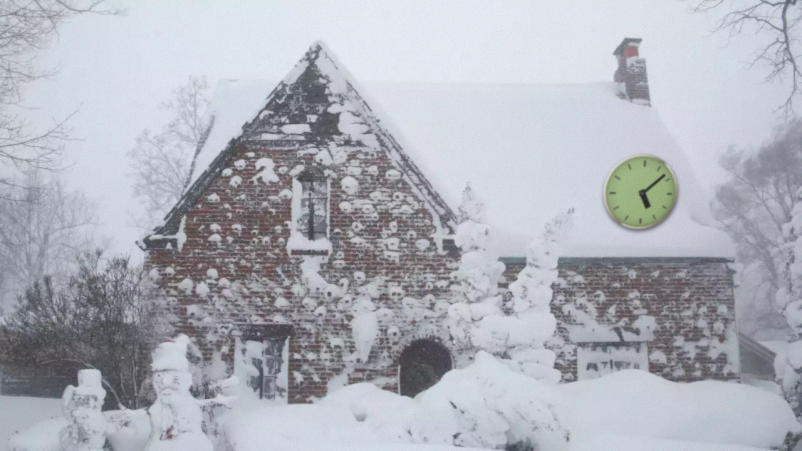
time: **5:08**
